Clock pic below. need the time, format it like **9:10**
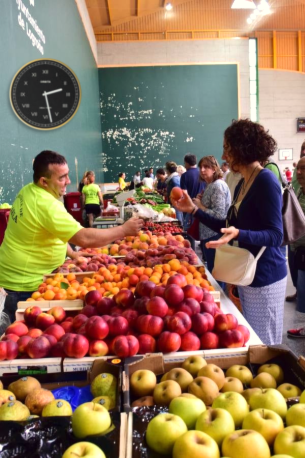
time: **2:28**
